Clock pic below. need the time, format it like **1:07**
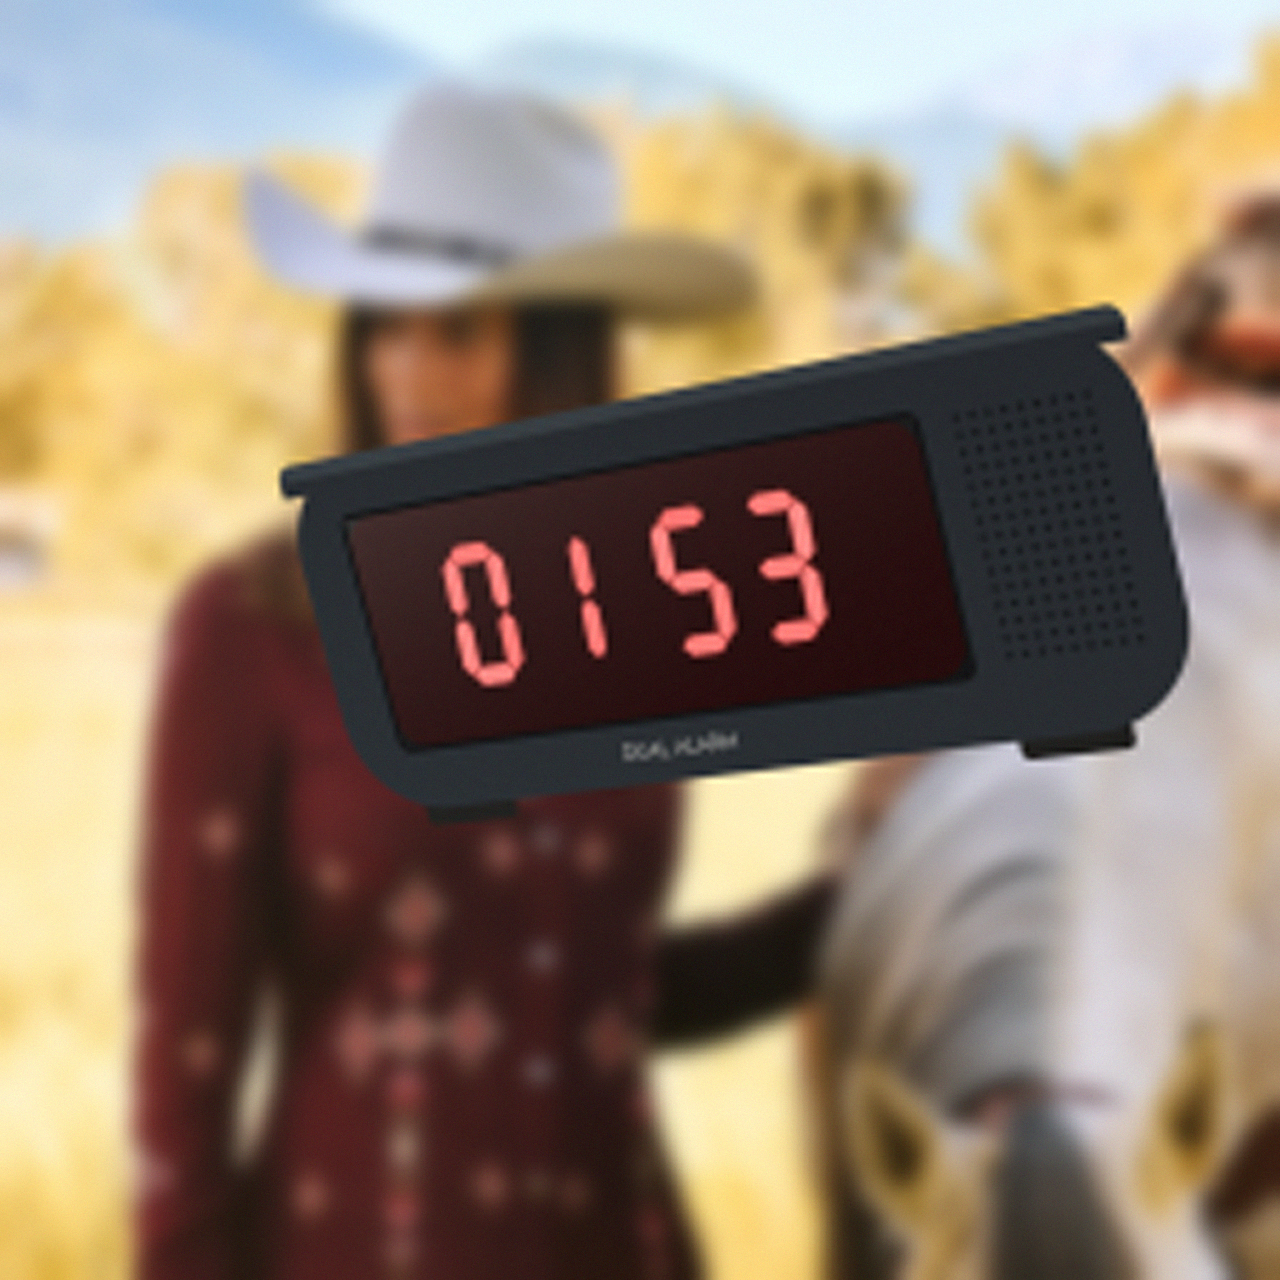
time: **1:53**
